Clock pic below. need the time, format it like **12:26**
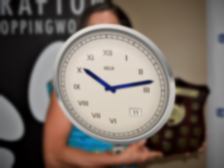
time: **10:13**
